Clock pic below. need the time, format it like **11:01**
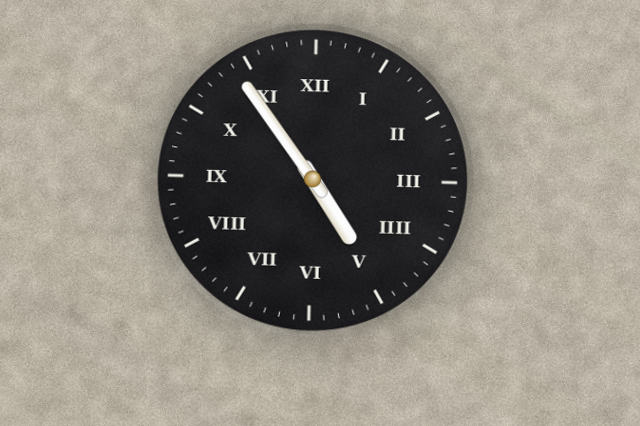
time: **4:54**
